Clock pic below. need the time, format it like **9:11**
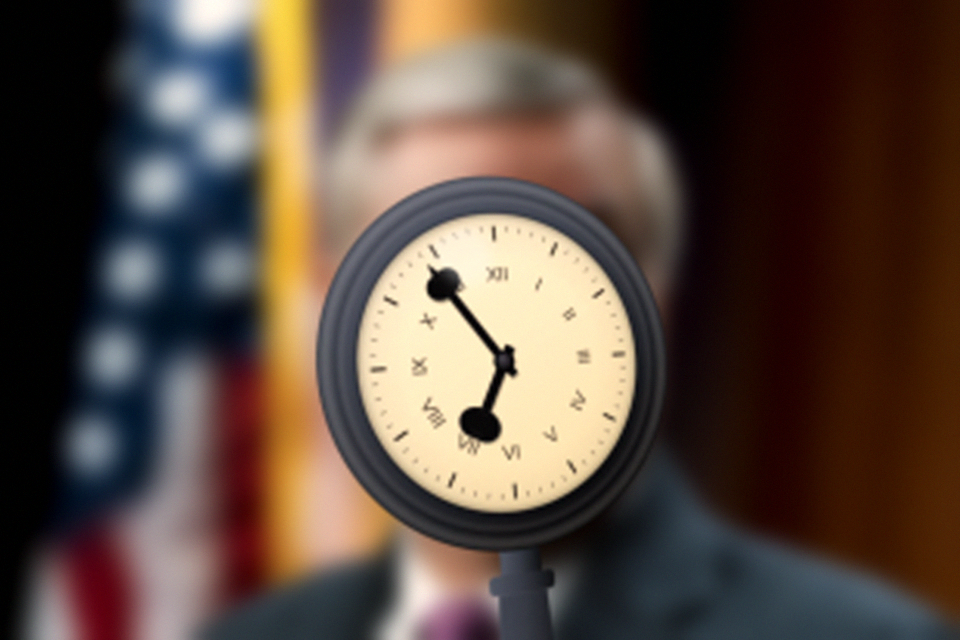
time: **6:54**
